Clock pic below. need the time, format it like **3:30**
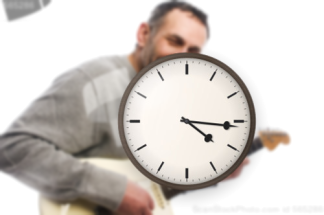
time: **4:16**
